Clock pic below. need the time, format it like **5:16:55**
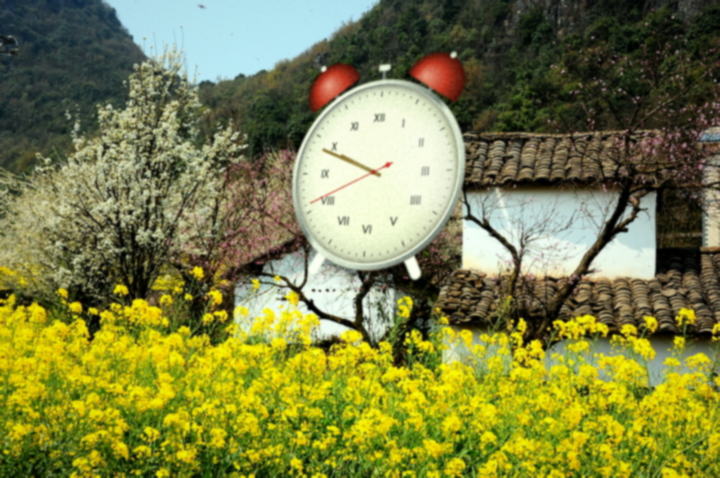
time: **9:48:41**
